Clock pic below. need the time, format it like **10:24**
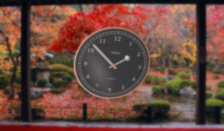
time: **1:52**
